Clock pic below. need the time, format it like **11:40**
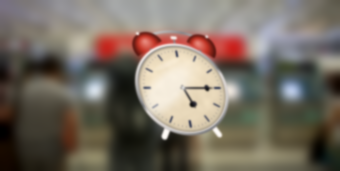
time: **5:15**
